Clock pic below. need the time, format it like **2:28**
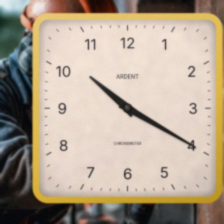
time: **10:20**
